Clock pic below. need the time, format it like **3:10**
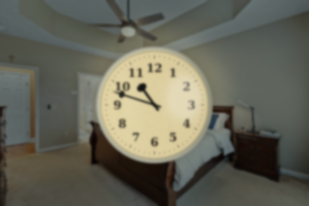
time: **10:48**
